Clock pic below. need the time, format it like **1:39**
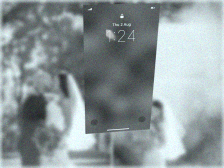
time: **1:24**
